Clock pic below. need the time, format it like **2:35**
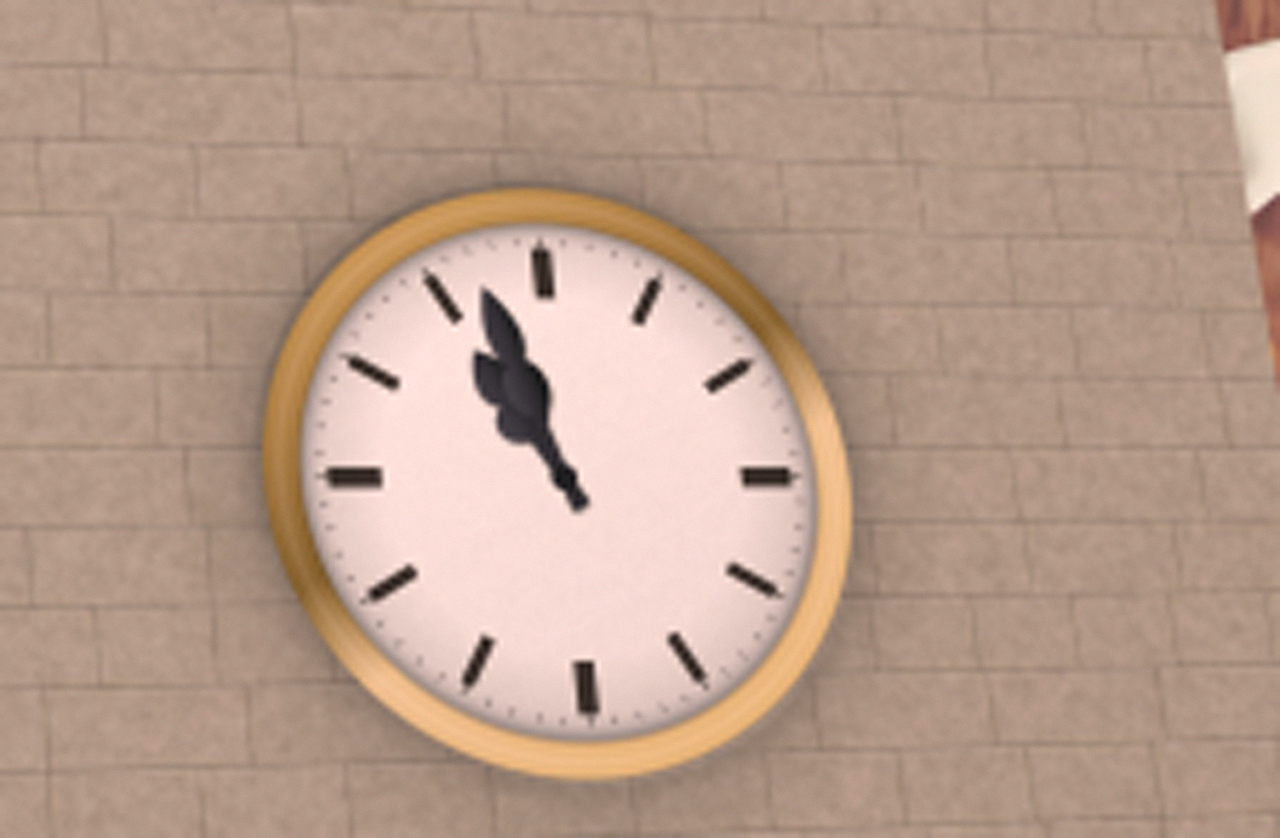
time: **10:57**
